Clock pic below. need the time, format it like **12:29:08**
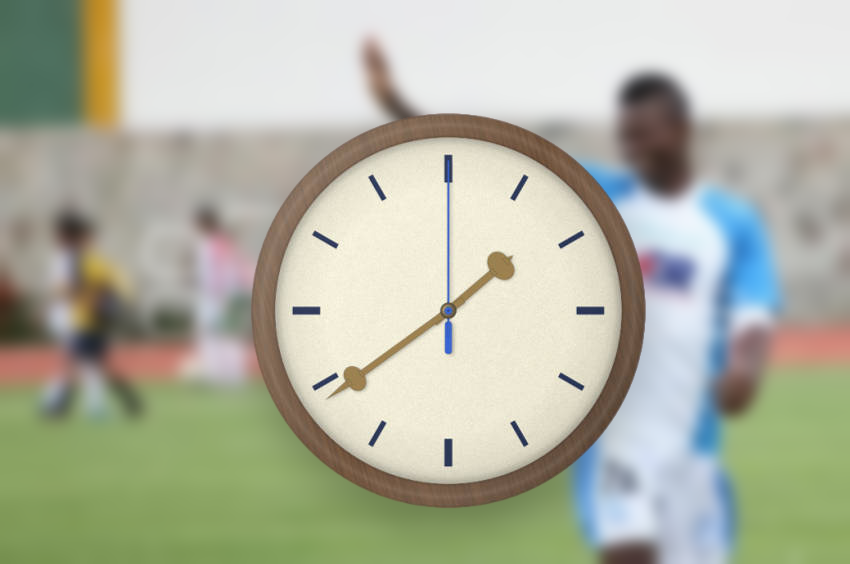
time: **1:39:00**
